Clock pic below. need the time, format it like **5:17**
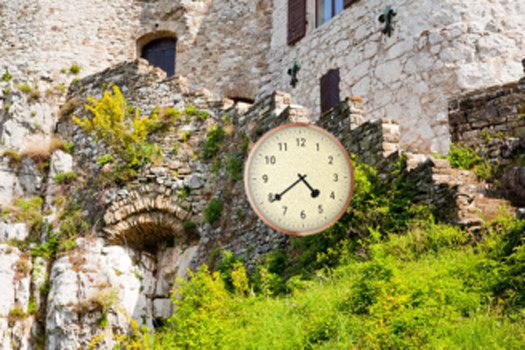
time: **4:39**
